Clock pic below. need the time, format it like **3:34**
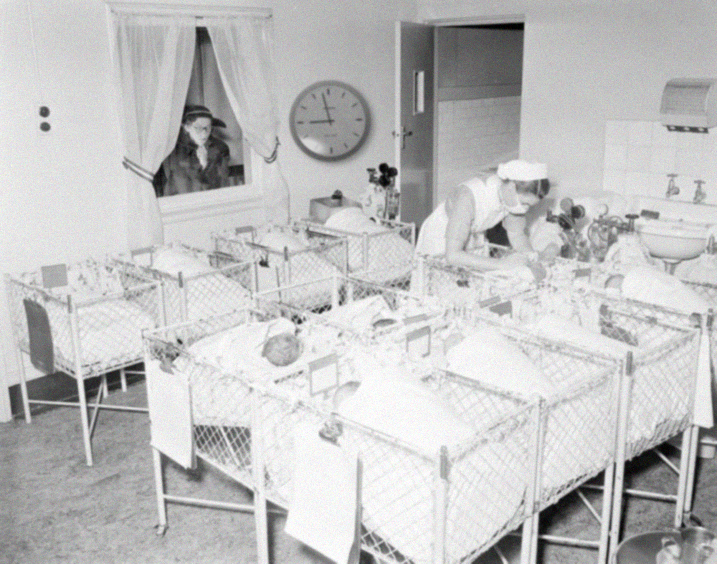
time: **8:58**
